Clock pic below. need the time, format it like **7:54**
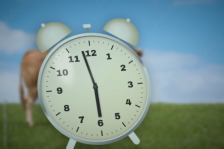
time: **5:58**
